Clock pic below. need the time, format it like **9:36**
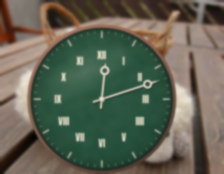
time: **12:12**
